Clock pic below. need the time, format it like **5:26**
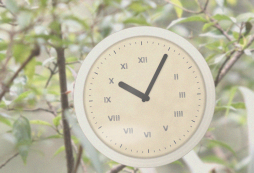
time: **10:05**
